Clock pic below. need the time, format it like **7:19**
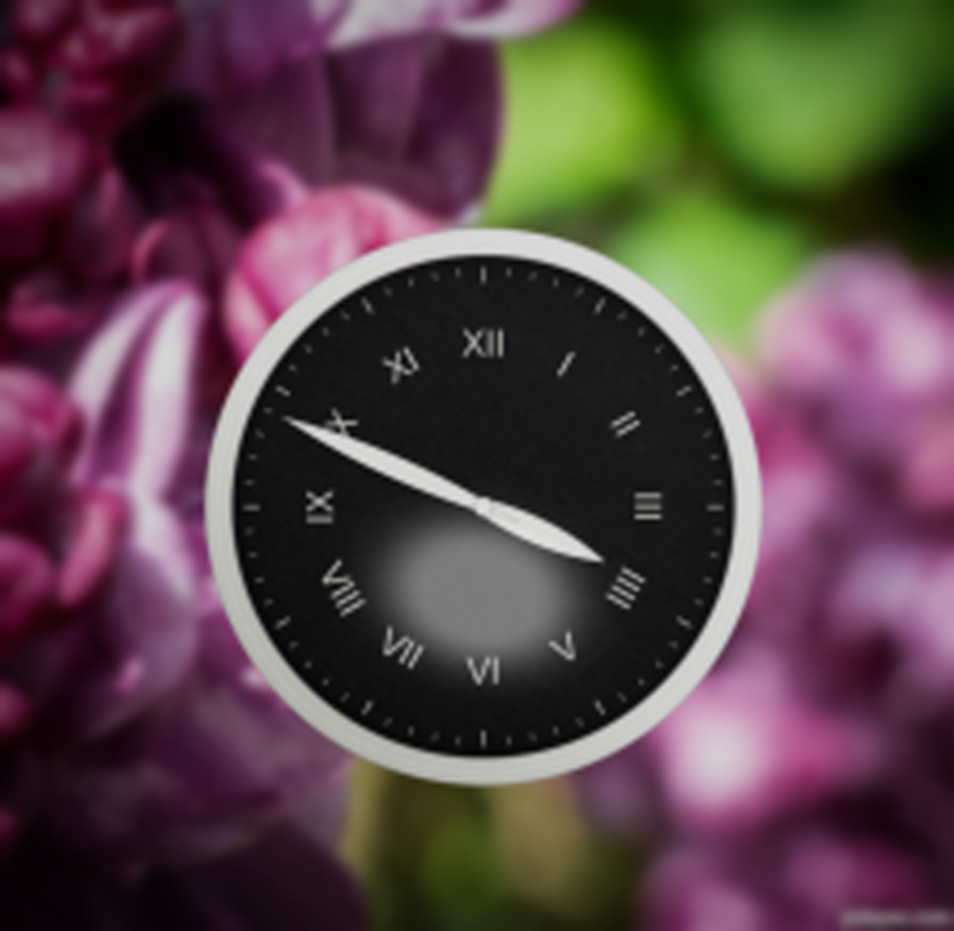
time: **3:49**
